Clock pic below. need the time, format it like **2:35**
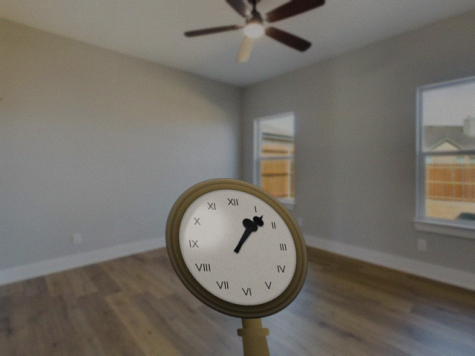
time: **1:07**
